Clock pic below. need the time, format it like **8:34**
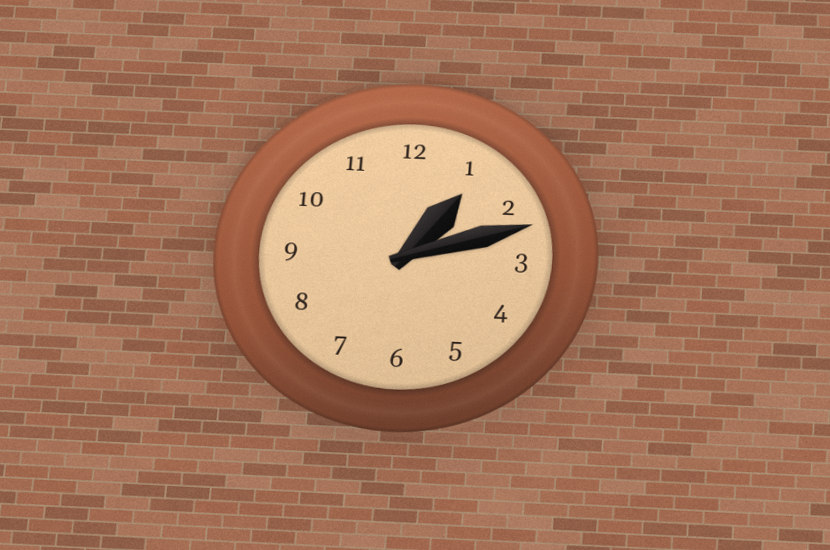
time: **1:12**
